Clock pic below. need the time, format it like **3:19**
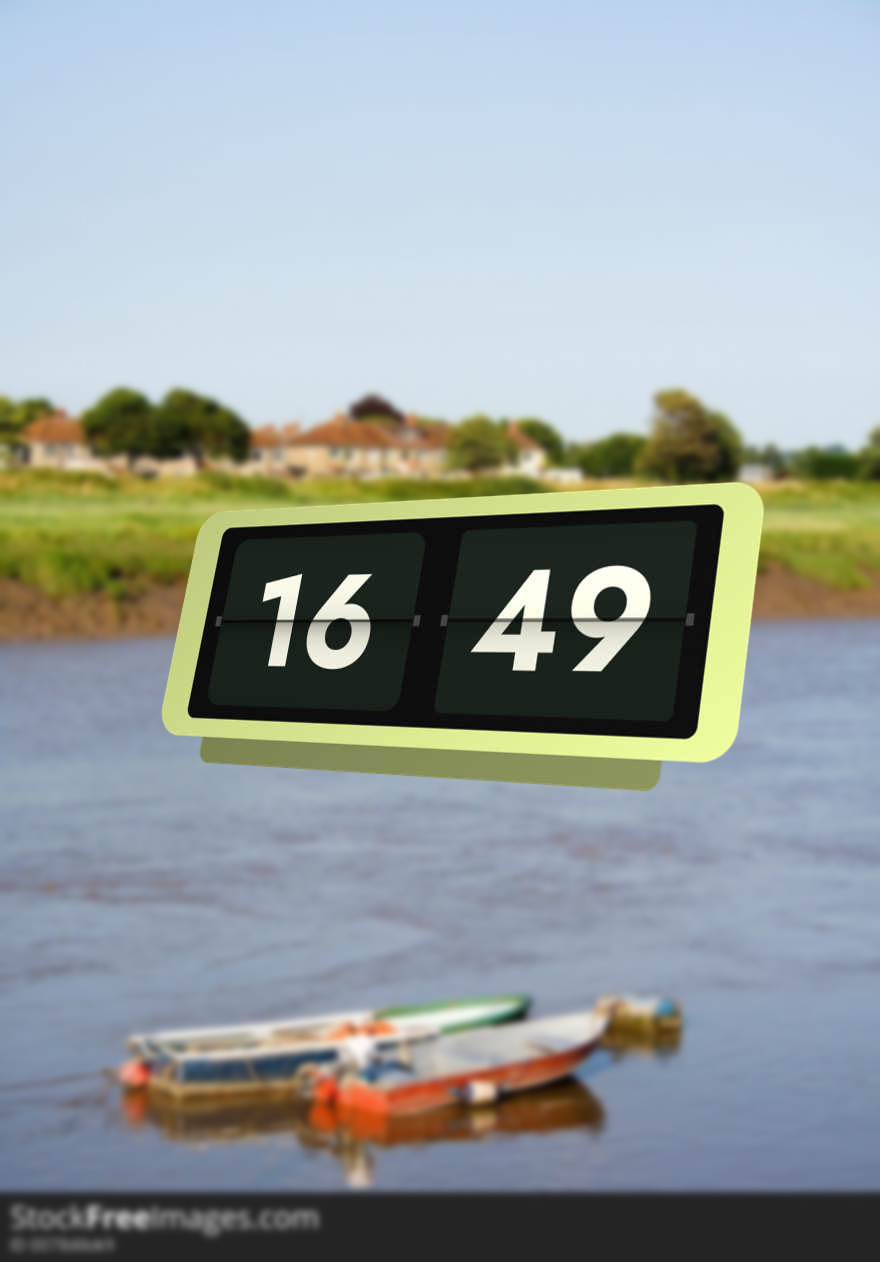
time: **16:49**
